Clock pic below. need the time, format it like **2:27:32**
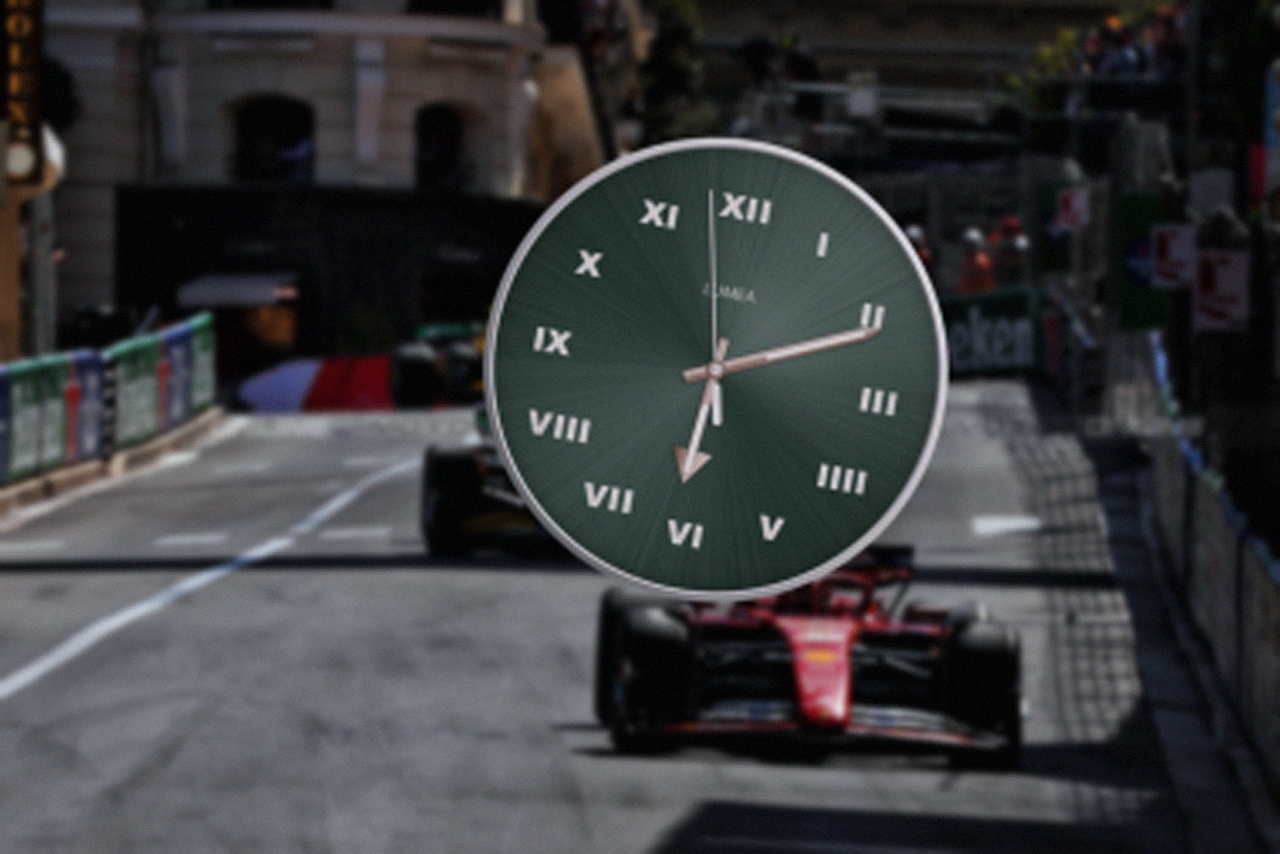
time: **6:10:58**
